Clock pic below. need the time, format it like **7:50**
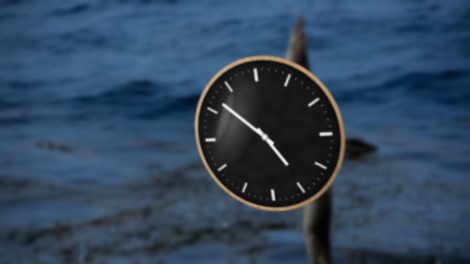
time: **4:52**
